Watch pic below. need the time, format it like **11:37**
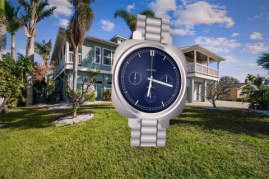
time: **6:17**
